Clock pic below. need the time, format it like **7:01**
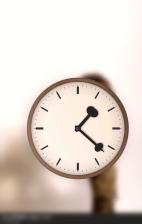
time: **1:22**
